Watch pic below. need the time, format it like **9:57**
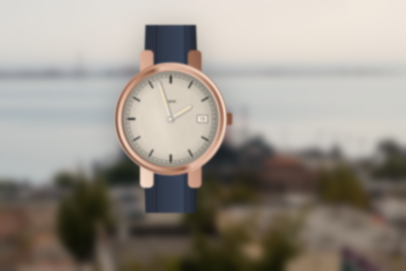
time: **1:57**
